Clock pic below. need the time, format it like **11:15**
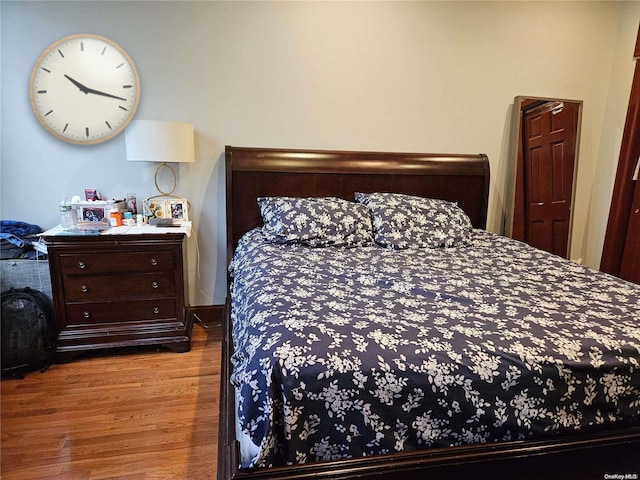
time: **10:18**
